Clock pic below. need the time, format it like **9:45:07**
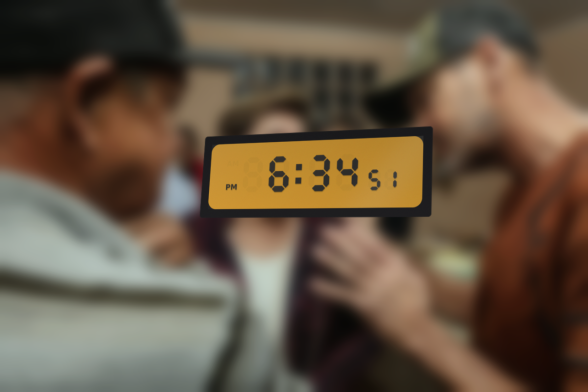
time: **6:34:51**
